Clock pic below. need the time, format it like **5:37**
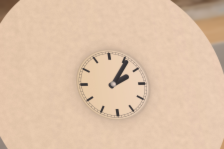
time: **2:06**
